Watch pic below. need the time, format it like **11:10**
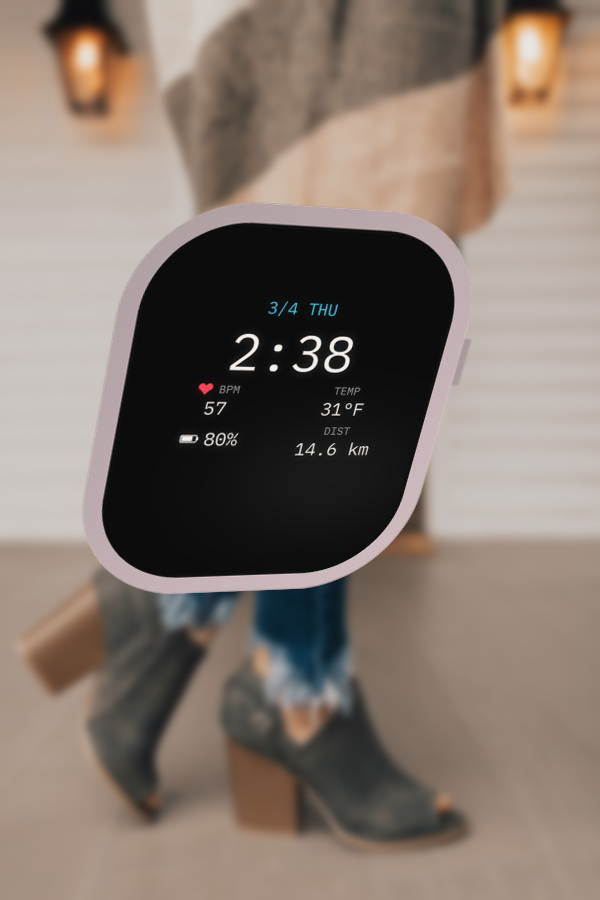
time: **2:38**
